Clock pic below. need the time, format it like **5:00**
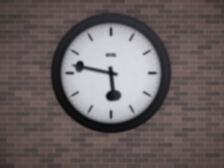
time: **5:47**
